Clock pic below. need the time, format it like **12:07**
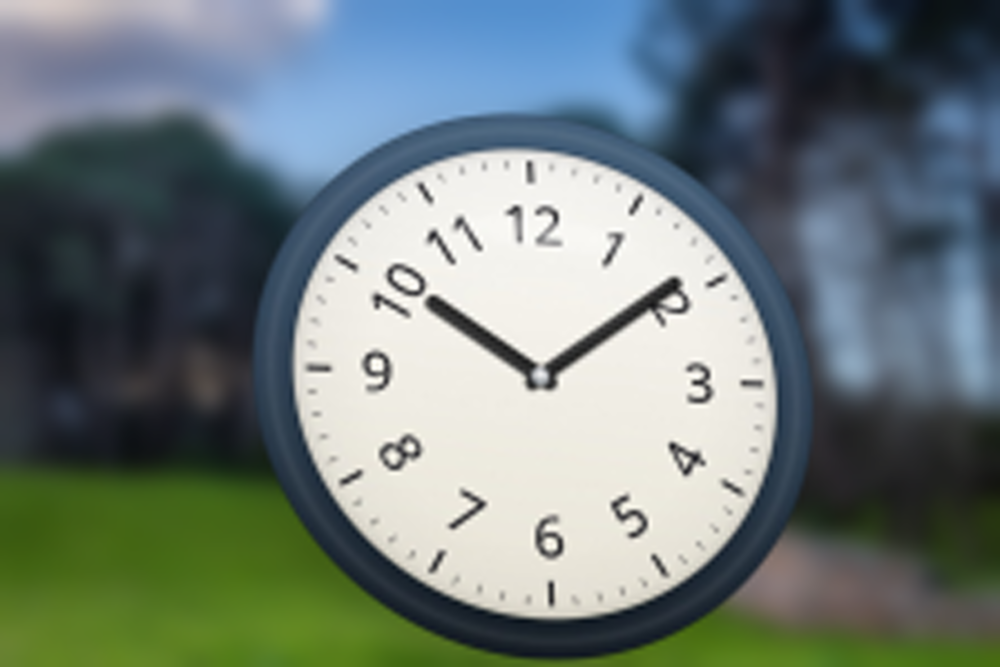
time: **10:09**
